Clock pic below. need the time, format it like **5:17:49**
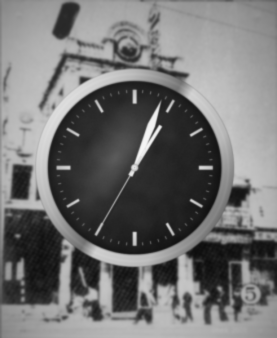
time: **1:03:35**
